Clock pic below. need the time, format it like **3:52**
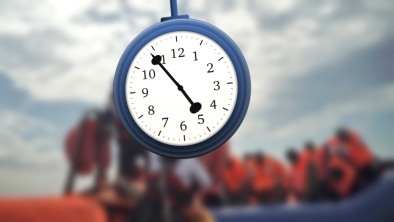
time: **4:54**
